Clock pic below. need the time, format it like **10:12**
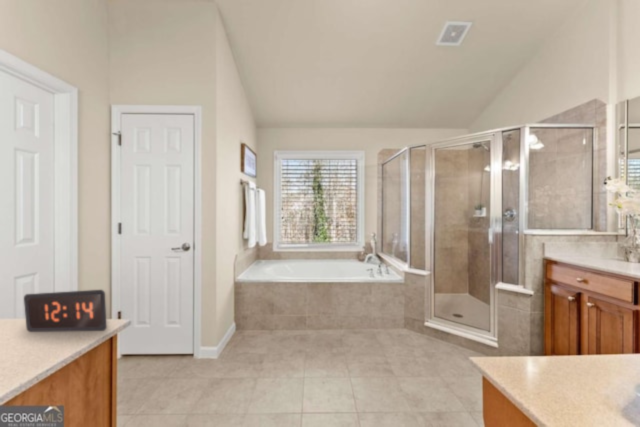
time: **12:14**
